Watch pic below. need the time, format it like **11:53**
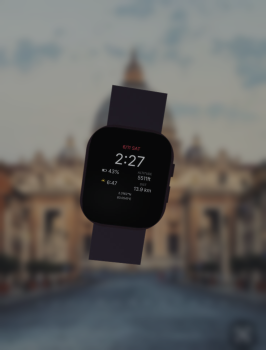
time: **2:27**
